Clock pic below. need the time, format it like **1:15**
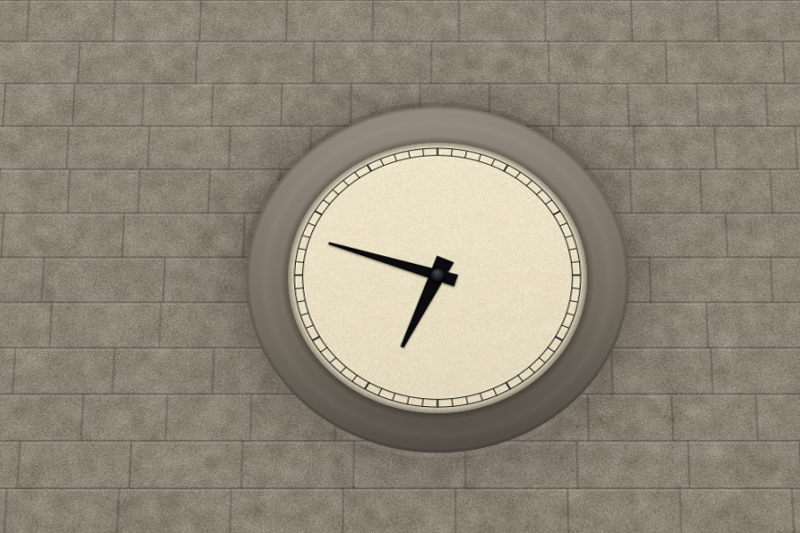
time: **6:48**
